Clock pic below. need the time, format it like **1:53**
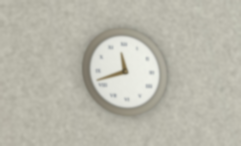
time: **11:42**
